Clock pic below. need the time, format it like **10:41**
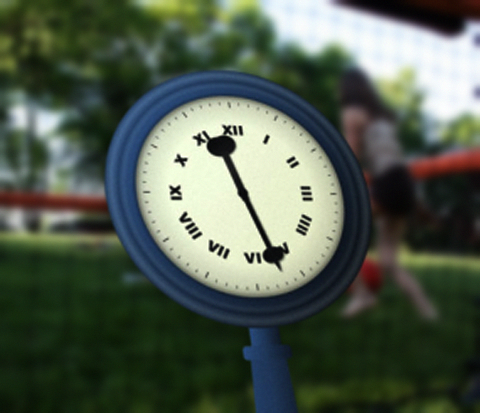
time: **11:27**
